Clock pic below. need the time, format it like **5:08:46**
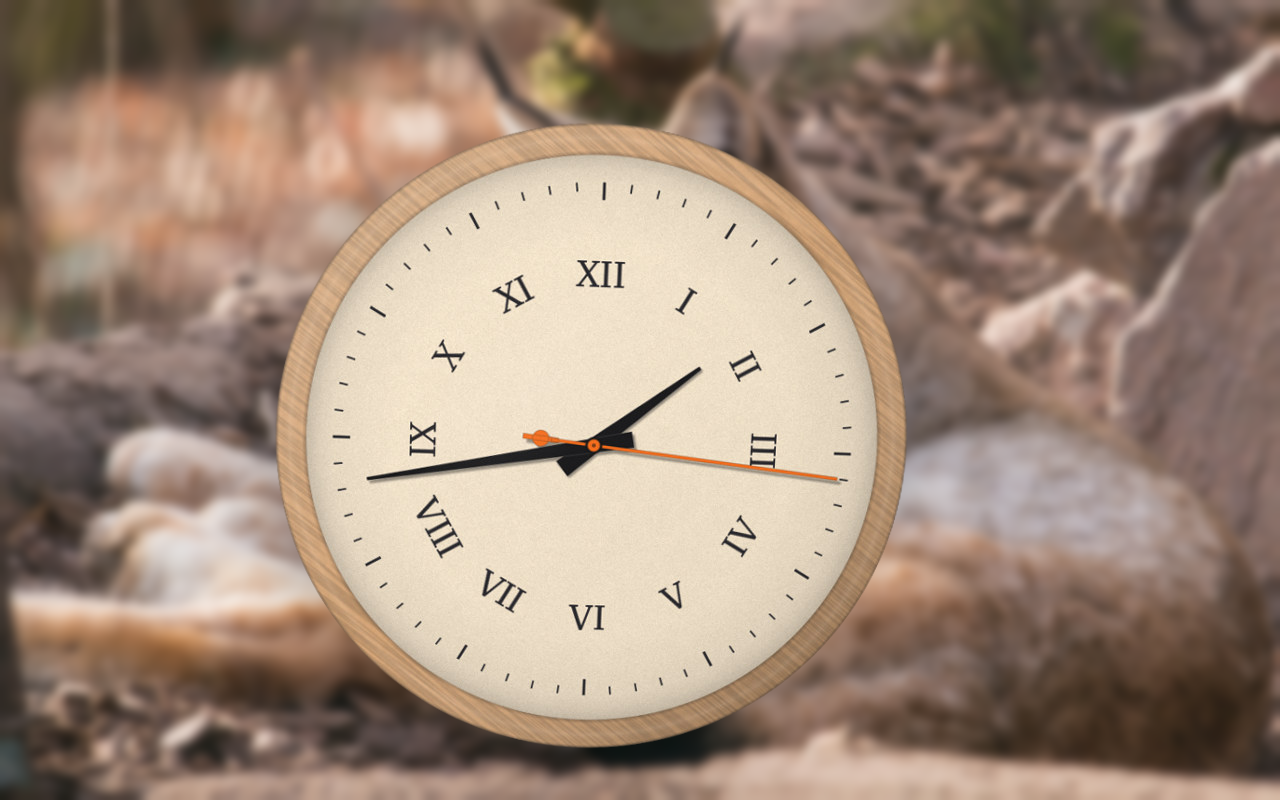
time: **1:43:16**
